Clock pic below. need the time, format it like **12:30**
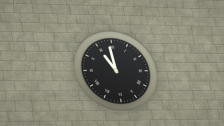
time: **10:59**
